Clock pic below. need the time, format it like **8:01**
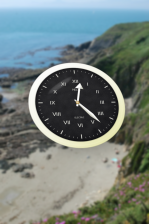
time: **12:23**
